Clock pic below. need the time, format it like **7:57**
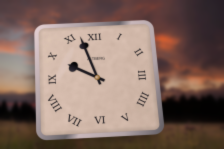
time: **9:57**
